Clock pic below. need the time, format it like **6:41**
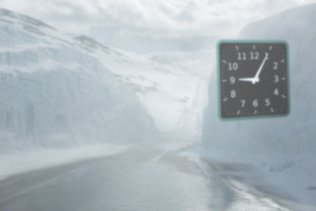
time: **9:05**
